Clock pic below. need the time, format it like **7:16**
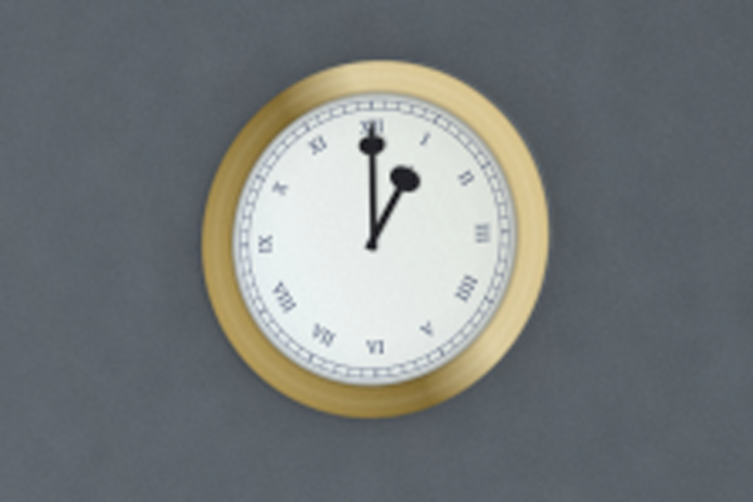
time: **1:00**
